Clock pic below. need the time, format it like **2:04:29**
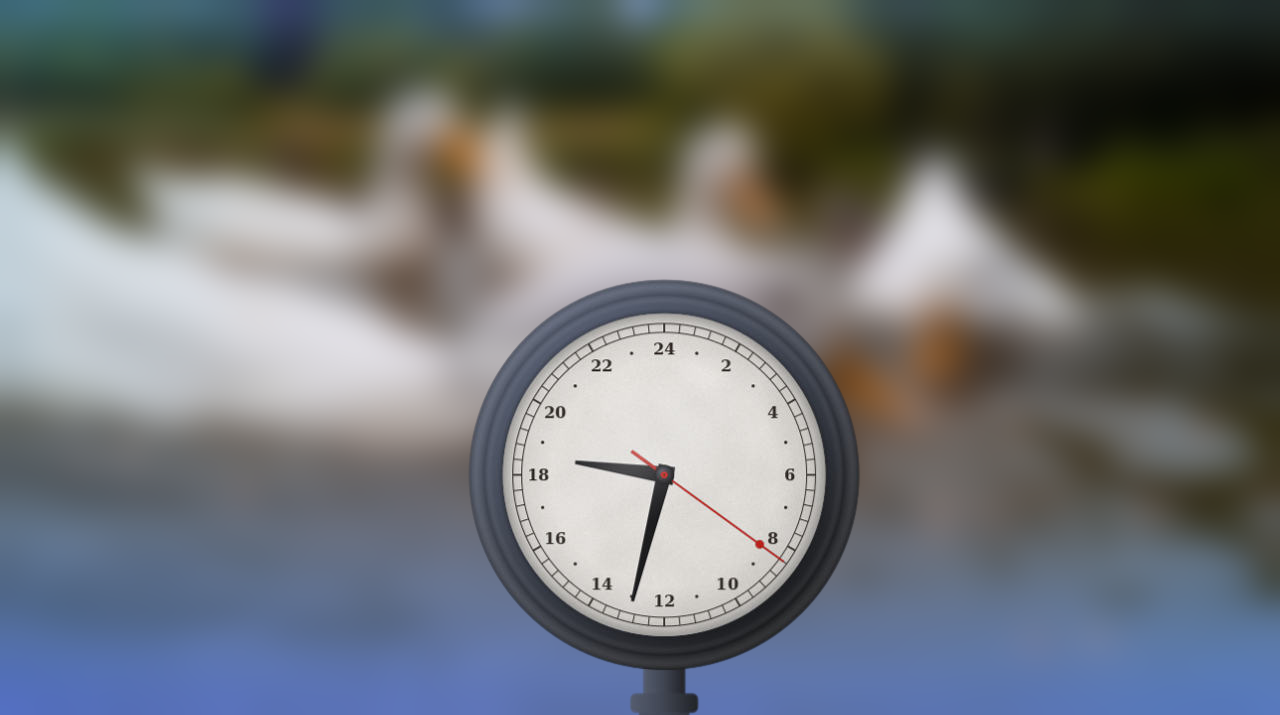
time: **18:32:21**
